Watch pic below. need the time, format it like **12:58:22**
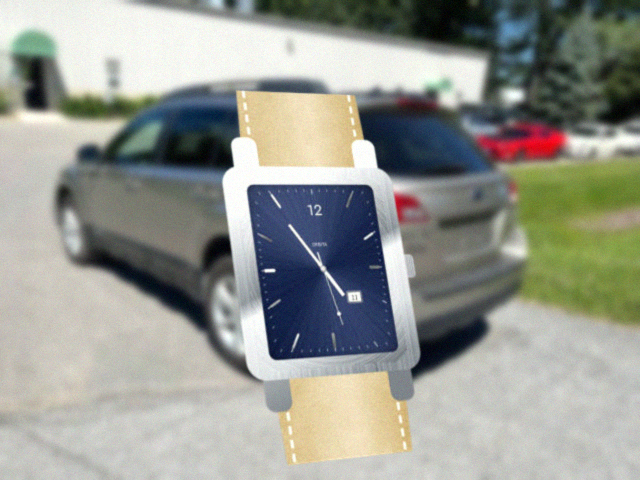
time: **4:54:28**
